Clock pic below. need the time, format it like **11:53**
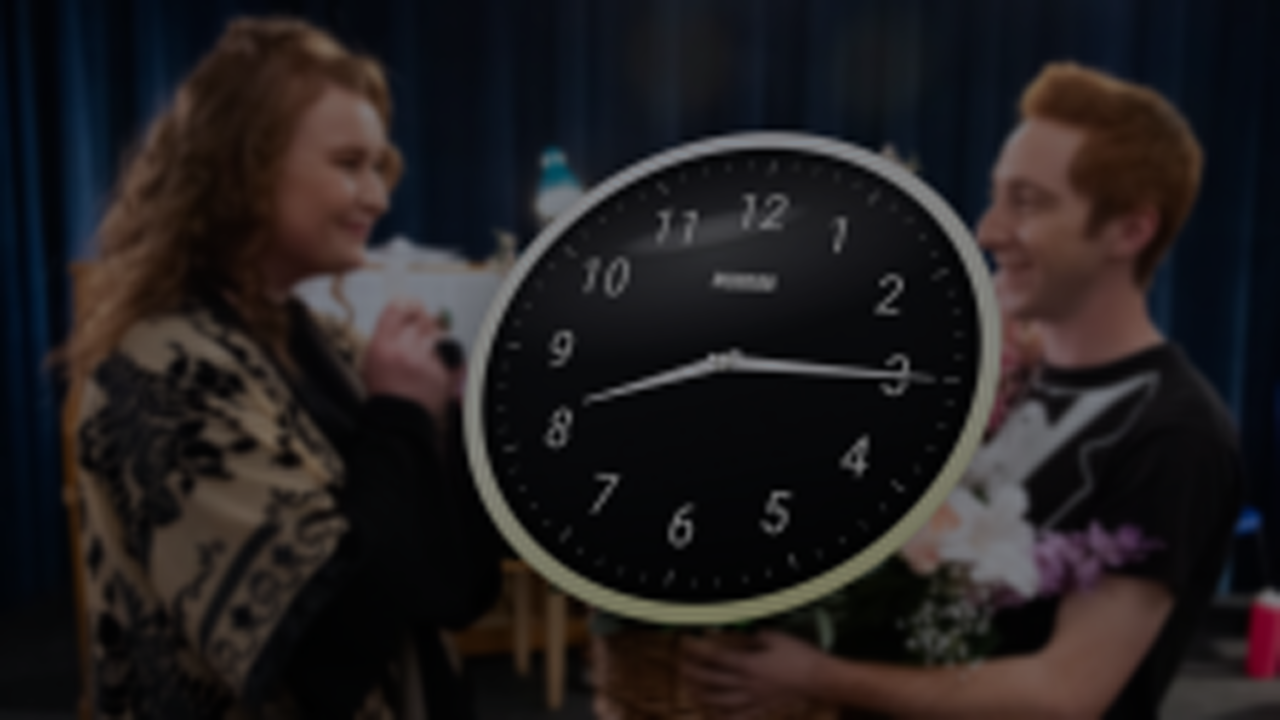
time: **8:15**
